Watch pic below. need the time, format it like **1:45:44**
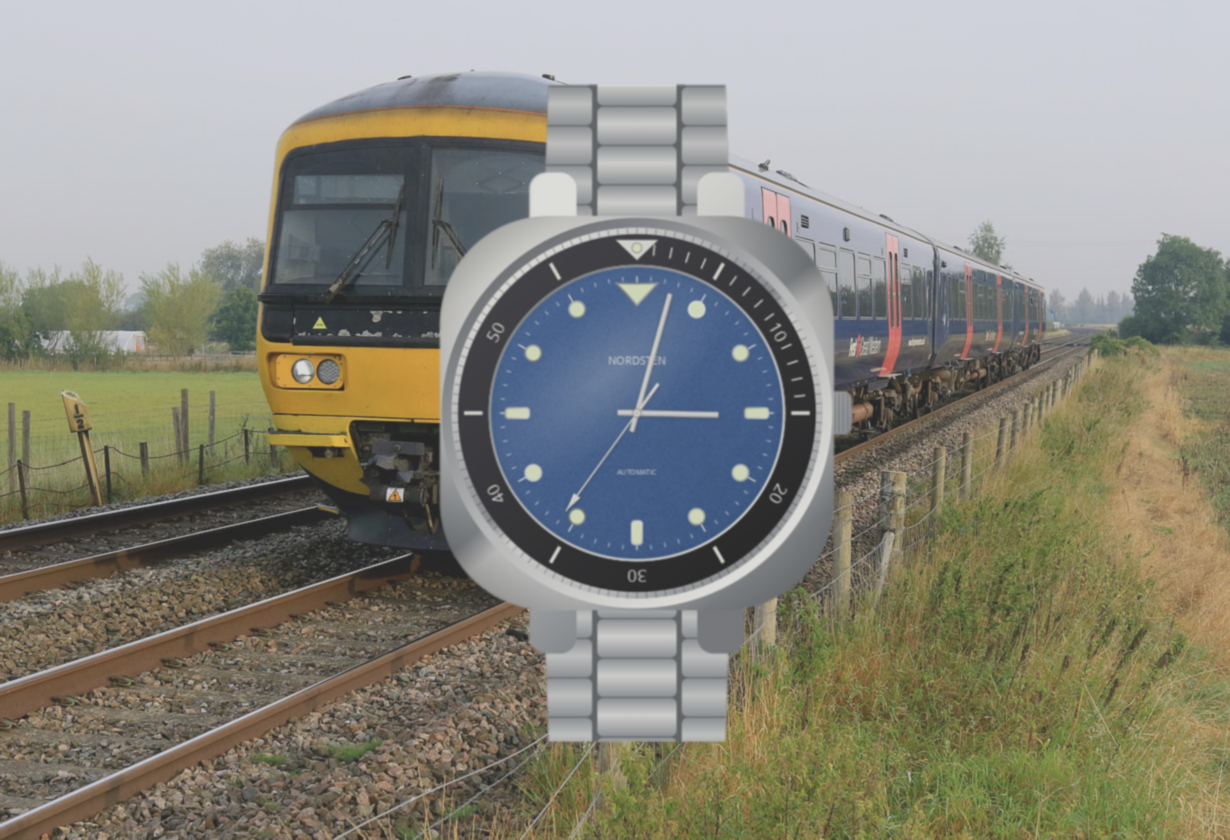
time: **3:02:36**
